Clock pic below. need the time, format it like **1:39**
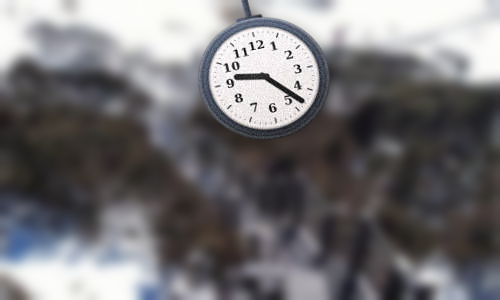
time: **9:23**
